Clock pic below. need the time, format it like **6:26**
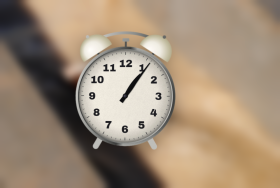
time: **1:06**
